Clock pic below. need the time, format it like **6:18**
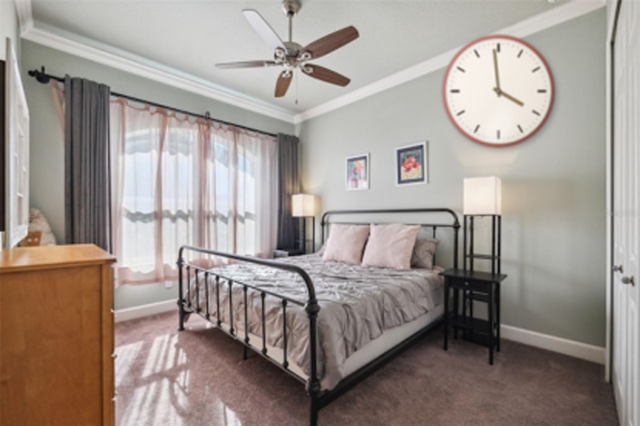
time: **3:59**
